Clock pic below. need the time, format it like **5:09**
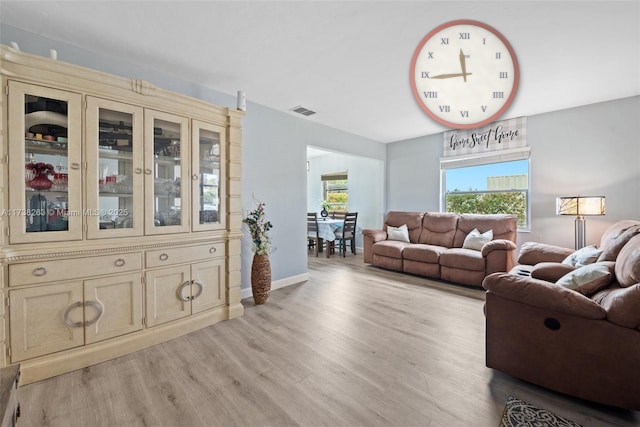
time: **11:44**
